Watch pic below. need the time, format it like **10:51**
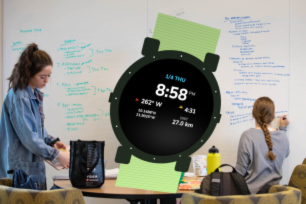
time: **8:58**
